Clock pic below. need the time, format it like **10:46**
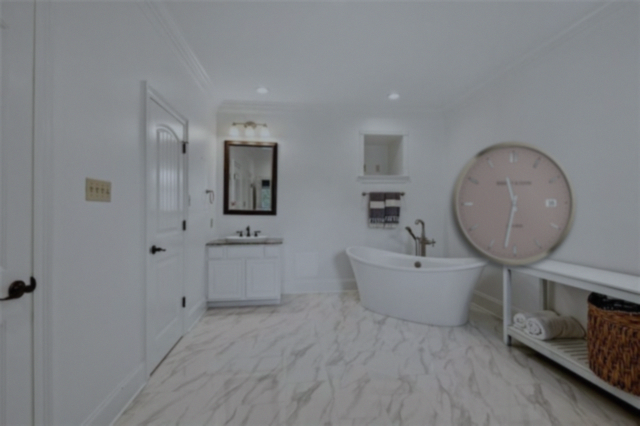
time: **11:32**
